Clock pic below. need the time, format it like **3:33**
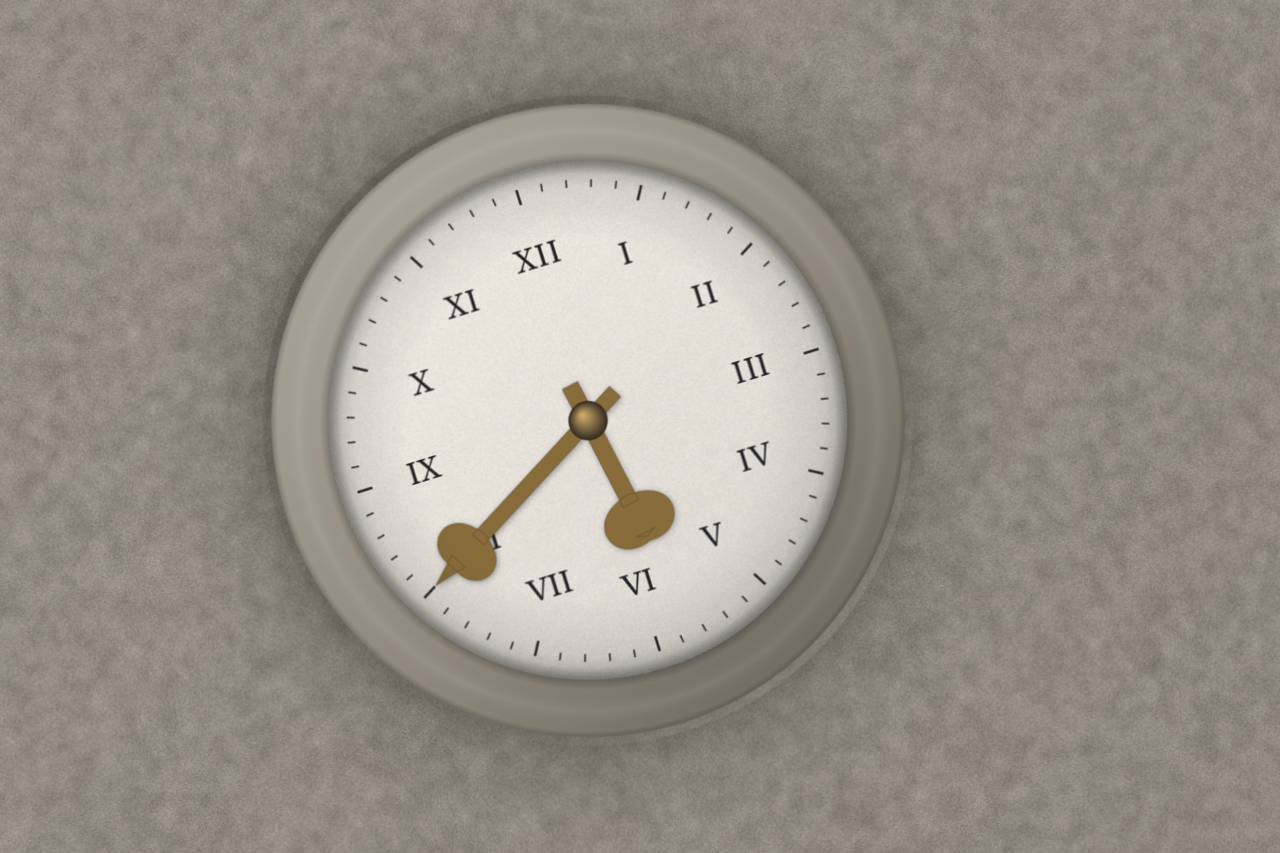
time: **5:40**
